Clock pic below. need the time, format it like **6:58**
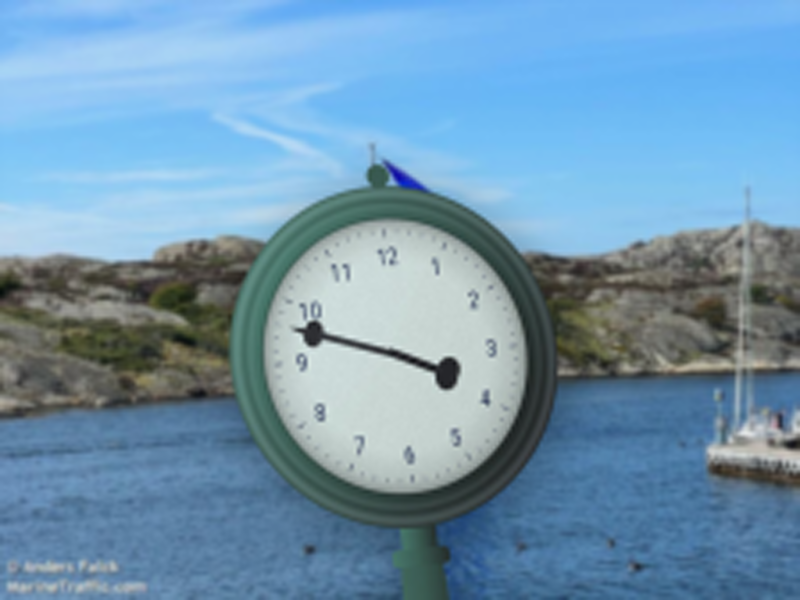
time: **3:48**
